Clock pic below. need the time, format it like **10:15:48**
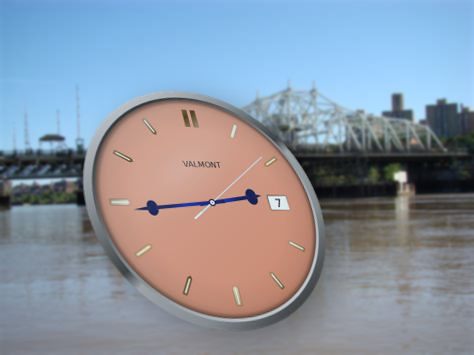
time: **2:44:09**
